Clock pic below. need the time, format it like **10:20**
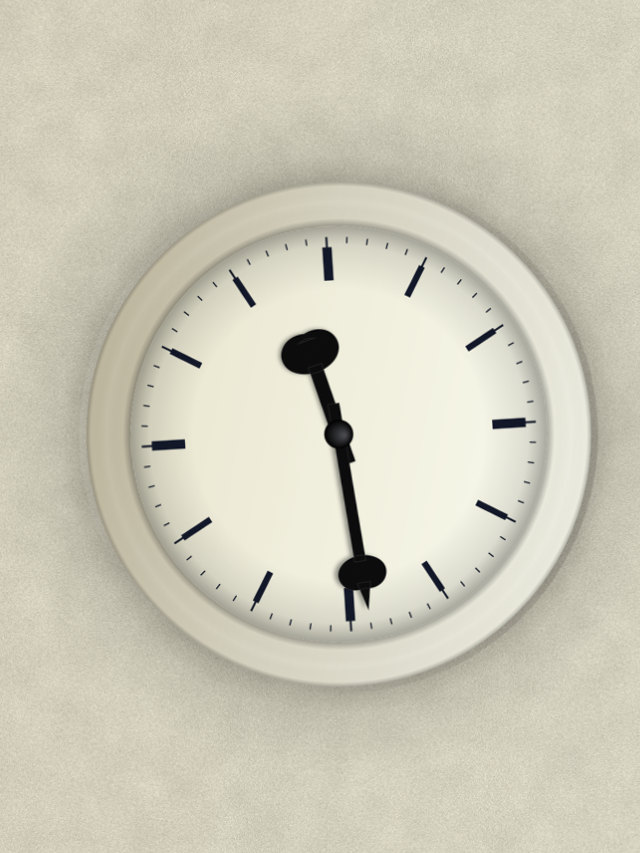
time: **11:29**
